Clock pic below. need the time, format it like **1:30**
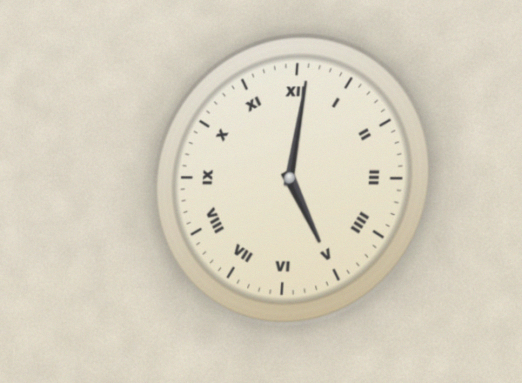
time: **5:01**
